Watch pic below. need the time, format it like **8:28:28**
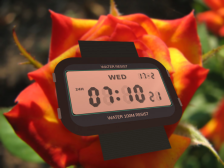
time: **7:10:21**
